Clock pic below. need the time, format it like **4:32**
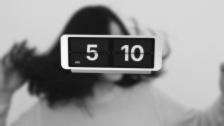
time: **5:10**
